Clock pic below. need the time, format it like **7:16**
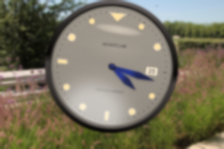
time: **4:17**
